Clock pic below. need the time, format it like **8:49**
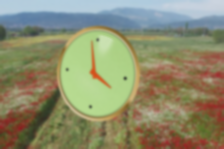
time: **3:58**
